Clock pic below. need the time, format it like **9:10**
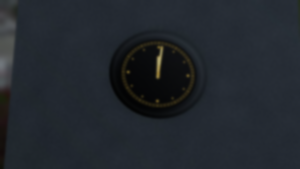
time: **12:01**
